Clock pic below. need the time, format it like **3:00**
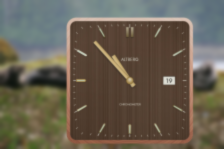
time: **10:53**
